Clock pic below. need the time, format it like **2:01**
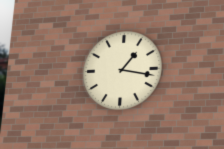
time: **1:17**
